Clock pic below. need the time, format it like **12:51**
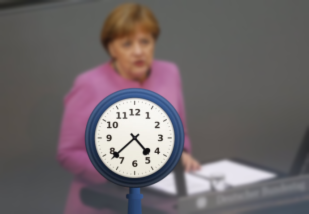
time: **4:38**
